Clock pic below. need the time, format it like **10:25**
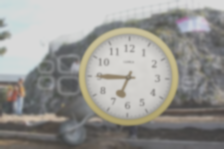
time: **6:45**
